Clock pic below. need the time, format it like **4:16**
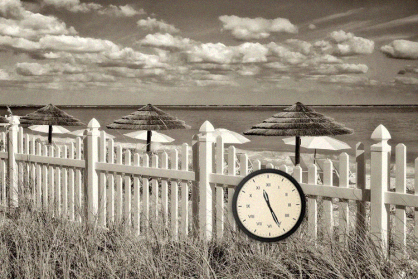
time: **11:26**
